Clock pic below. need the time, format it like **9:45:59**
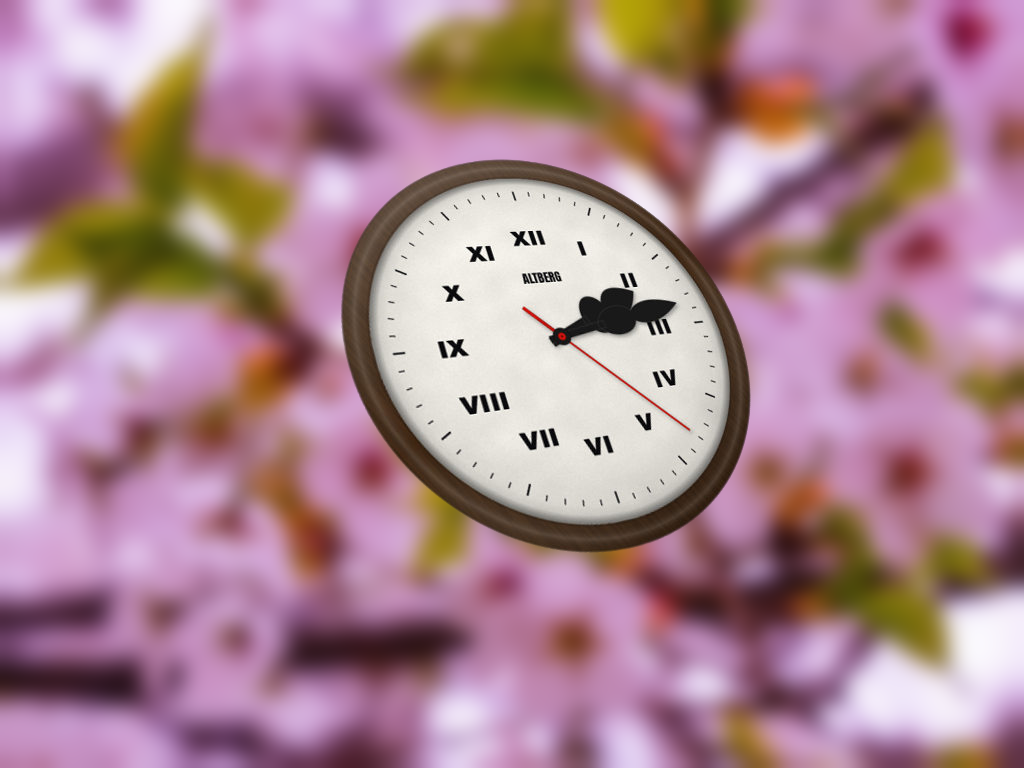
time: **2:13:23**
